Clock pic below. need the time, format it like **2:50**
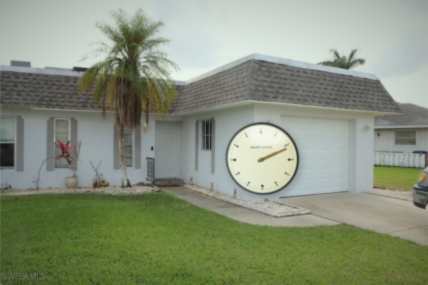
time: **2:11**
